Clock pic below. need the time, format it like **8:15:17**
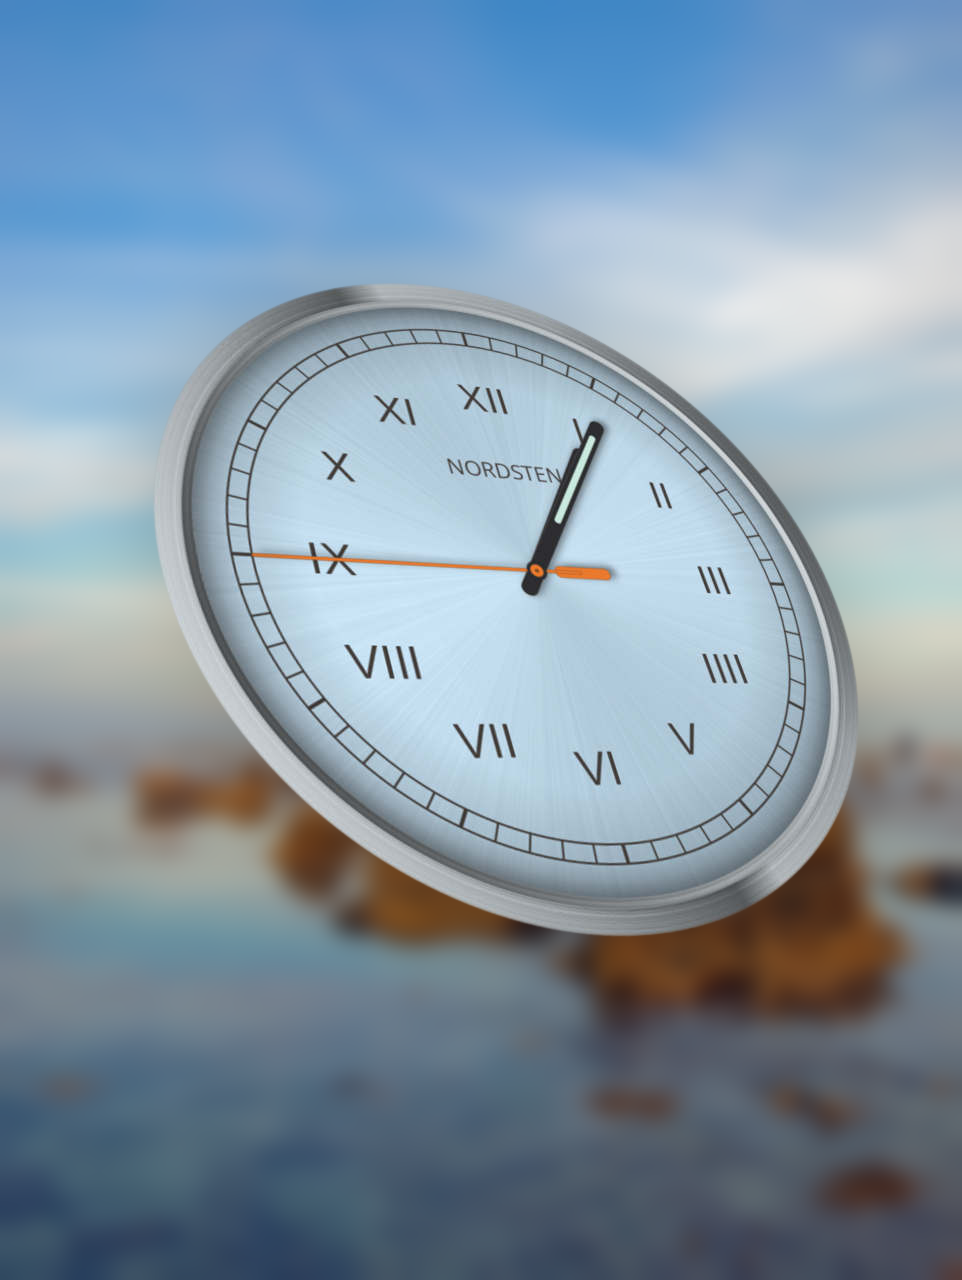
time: **1:05:45**
